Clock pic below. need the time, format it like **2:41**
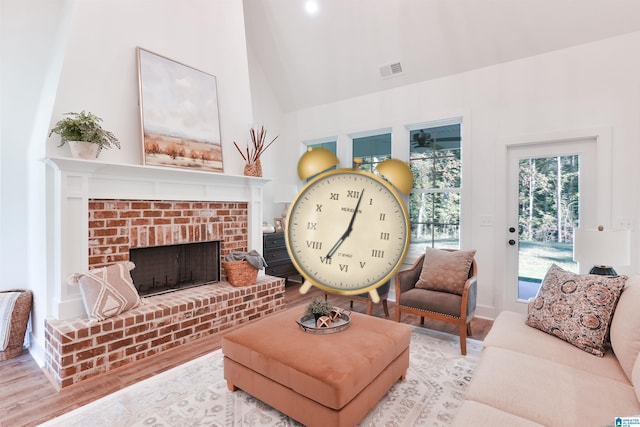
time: **7:02**
